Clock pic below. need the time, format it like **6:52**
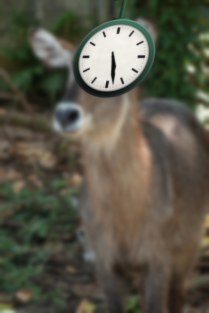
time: **5:28**
